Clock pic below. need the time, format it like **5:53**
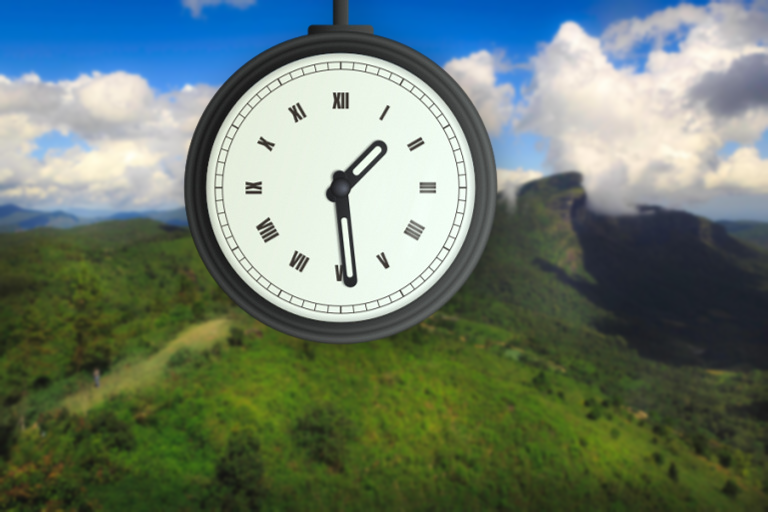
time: **1:29**
